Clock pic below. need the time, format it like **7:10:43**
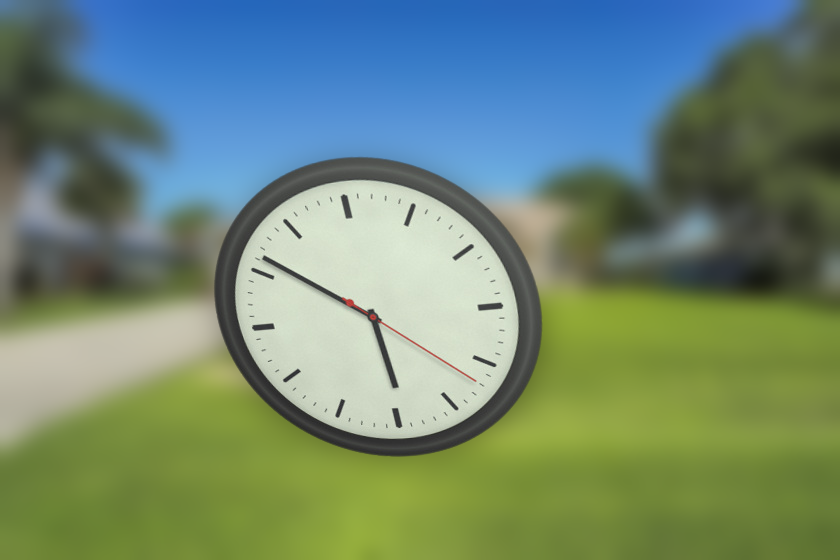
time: **5:51:22**
